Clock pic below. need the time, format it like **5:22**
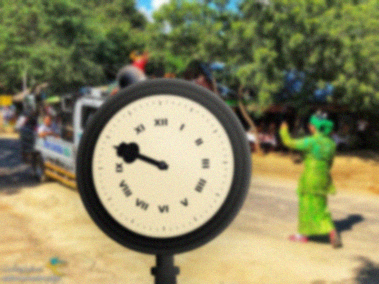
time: **9:49**
